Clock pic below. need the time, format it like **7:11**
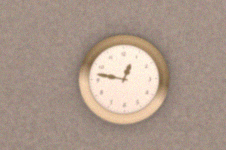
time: **12:47**
